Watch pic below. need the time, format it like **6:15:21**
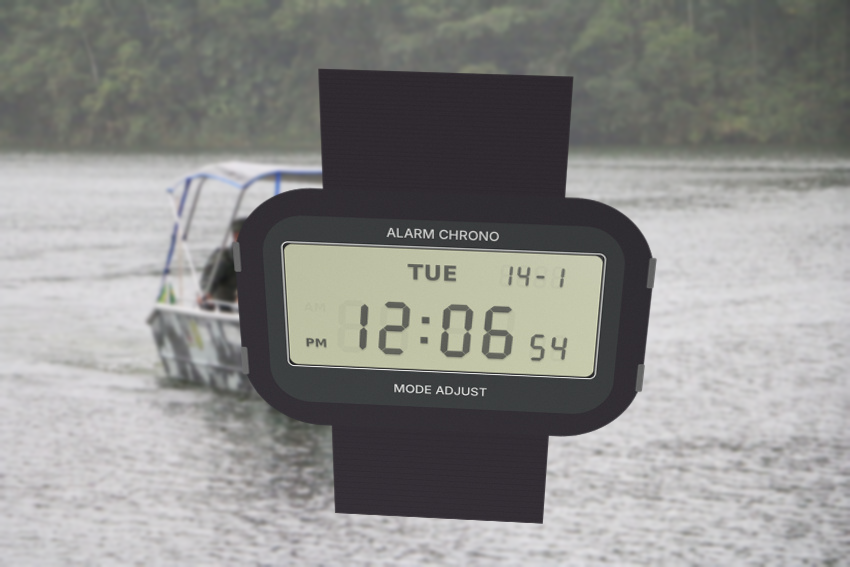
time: **12:06:54**
